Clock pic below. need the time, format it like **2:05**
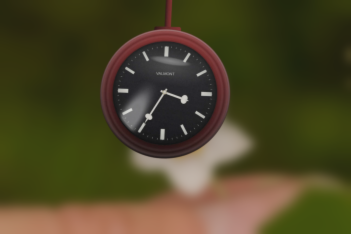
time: **3:35**
